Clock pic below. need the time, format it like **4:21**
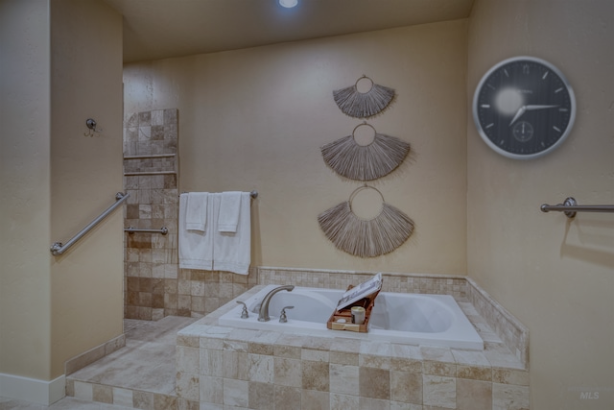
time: **7:14**
